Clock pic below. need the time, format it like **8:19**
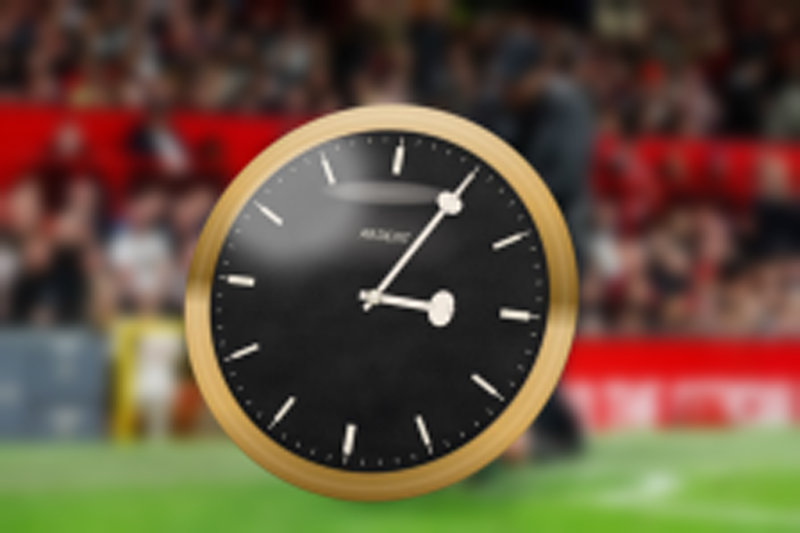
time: **3:05**
